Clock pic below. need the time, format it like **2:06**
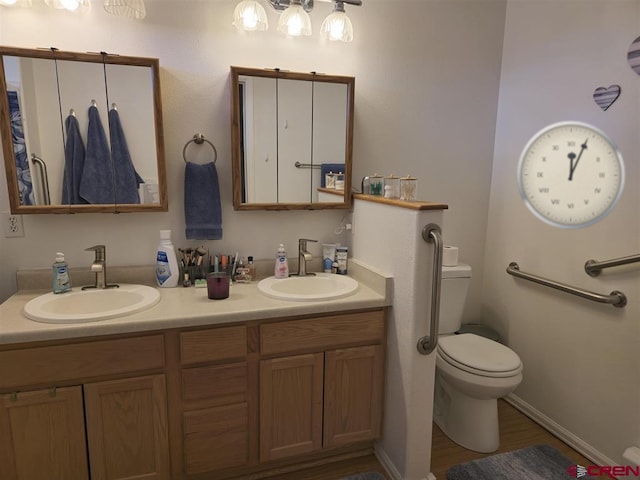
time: **12:04**
